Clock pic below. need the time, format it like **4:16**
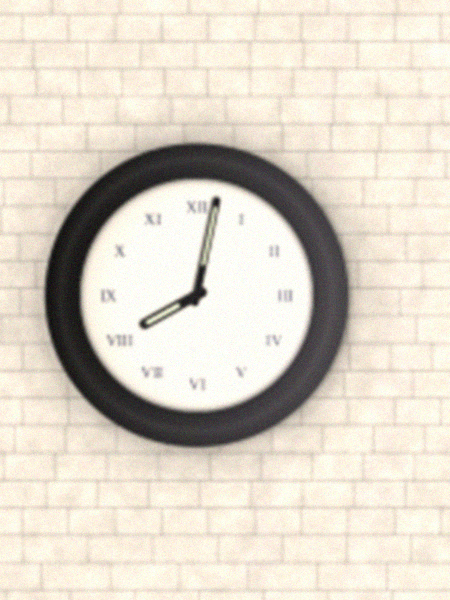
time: **8:02**
